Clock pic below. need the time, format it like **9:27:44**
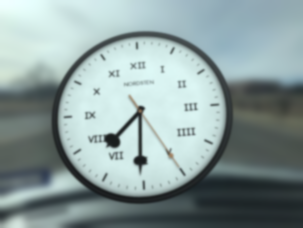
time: **7:30:25**
